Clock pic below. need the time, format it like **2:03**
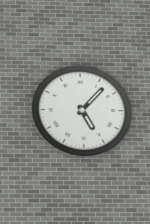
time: **5:07**
